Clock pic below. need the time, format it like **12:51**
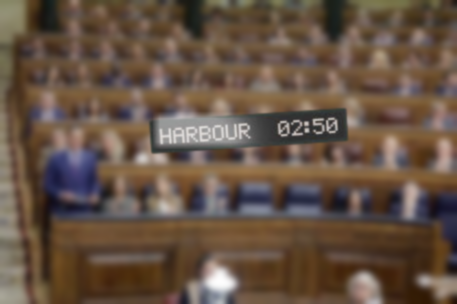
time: **2:50**
